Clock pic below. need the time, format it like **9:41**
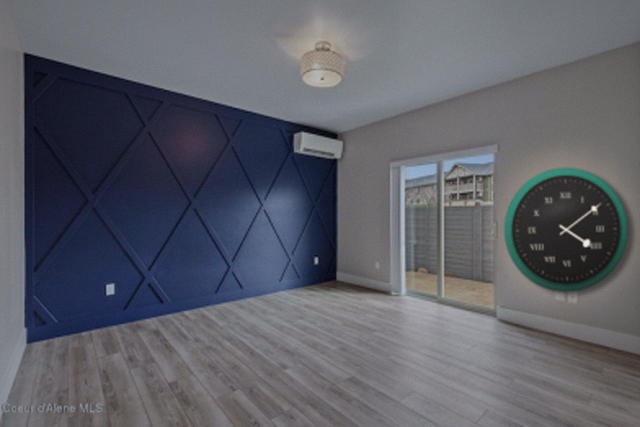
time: **4:09**
